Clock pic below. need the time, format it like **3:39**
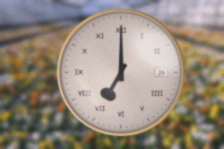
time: **7:00**
